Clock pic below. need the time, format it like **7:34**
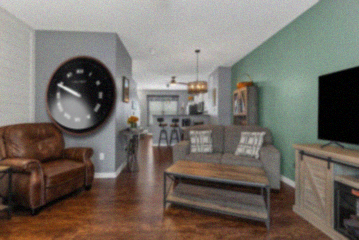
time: **9:49**
